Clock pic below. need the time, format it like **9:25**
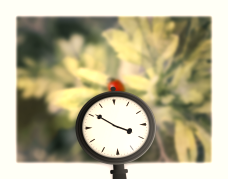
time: **3:51**
